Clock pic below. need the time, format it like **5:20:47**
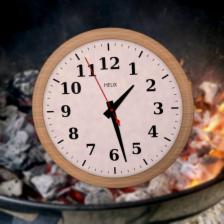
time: **1:27:56**
